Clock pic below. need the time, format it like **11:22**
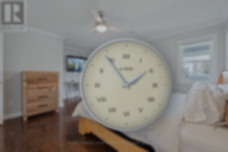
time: **1:54**
